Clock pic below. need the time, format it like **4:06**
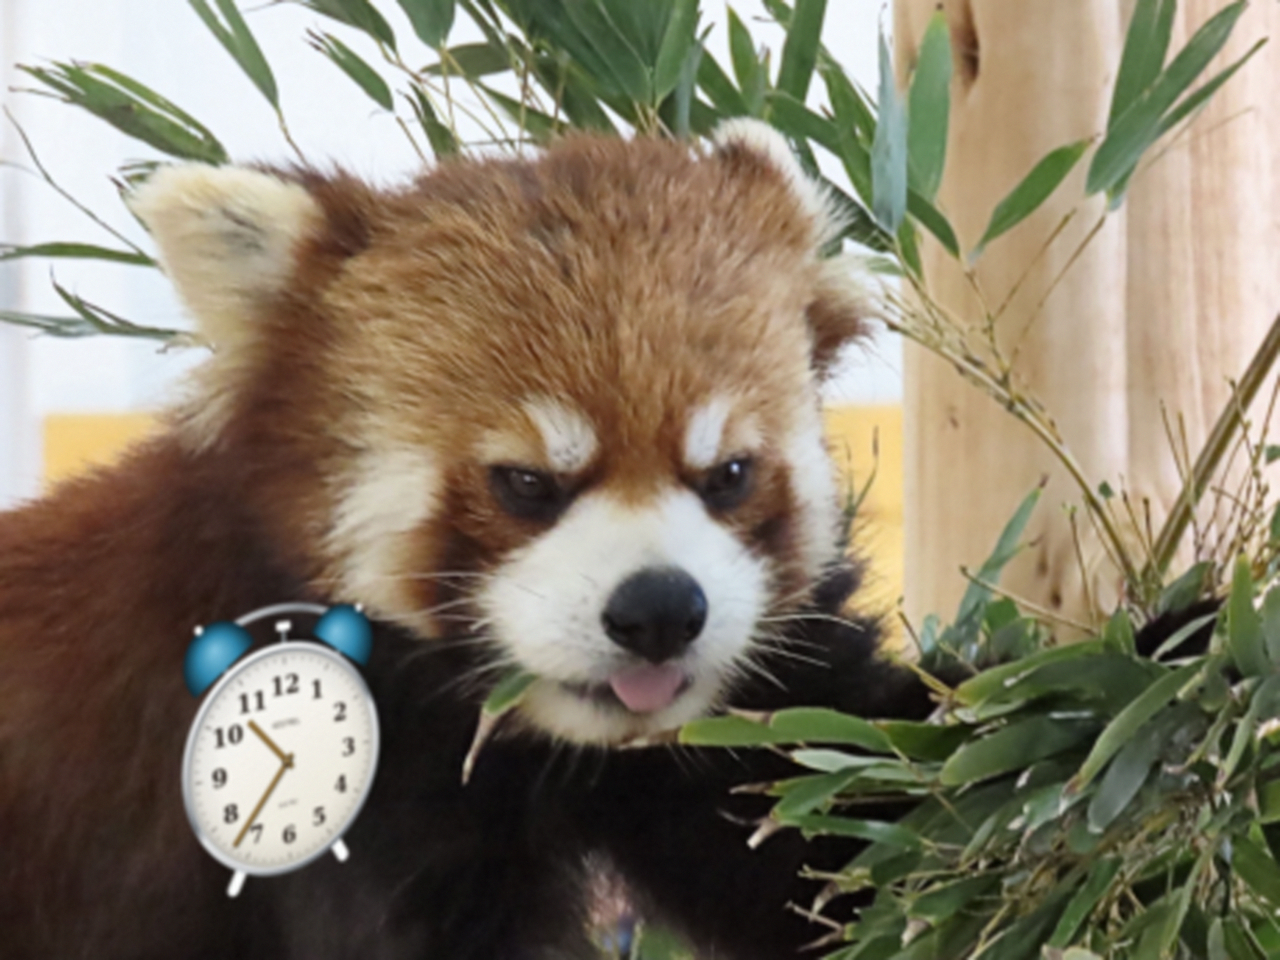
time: **10:37**
